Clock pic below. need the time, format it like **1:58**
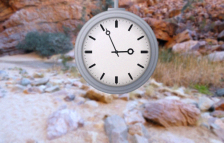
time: **2:56**
